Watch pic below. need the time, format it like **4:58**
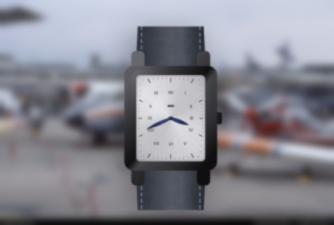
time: **3:41**
